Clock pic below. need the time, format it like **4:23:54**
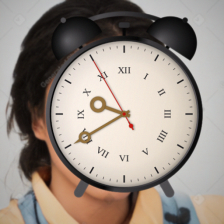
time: **9:39:55**
